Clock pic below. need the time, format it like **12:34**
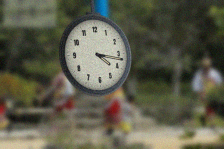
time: **4:17**
